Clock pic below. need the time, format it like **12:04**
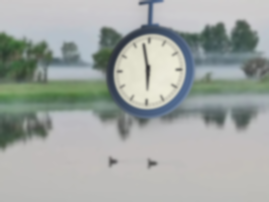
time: **5:58**
